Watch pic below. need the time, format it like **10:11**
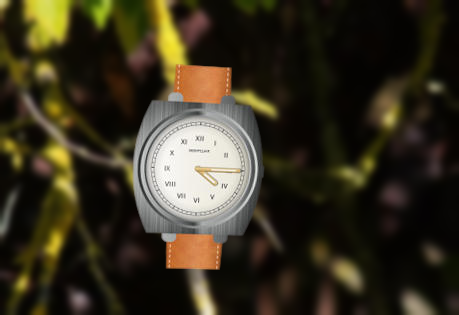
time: **4:15**
